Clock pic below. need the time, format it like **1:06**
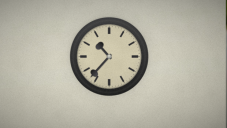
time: **10:37**
